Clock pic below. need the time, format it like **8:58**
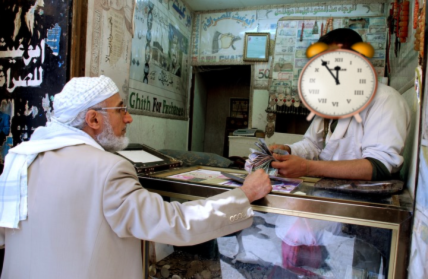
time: **11:54**
